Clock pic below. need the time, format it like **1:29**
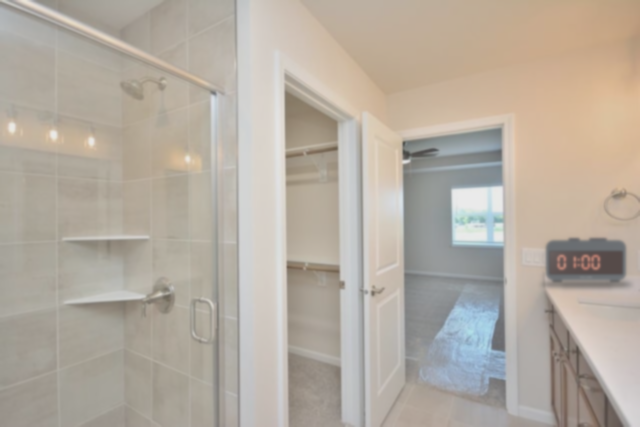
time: **1:00**
